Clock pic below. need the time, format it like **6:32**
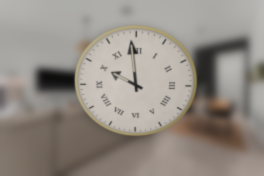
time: **9:59**
